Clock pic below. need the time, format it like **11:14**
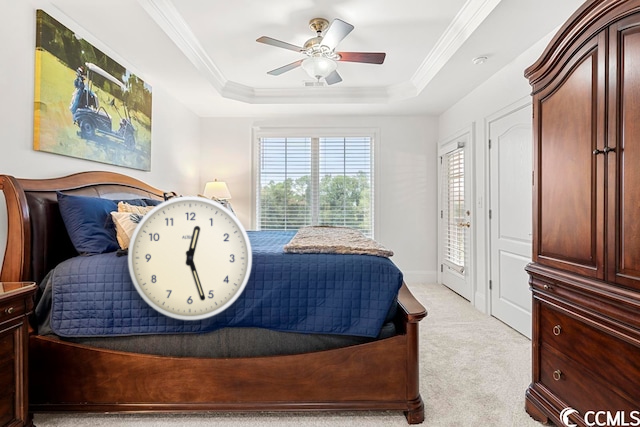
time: **12:27**
